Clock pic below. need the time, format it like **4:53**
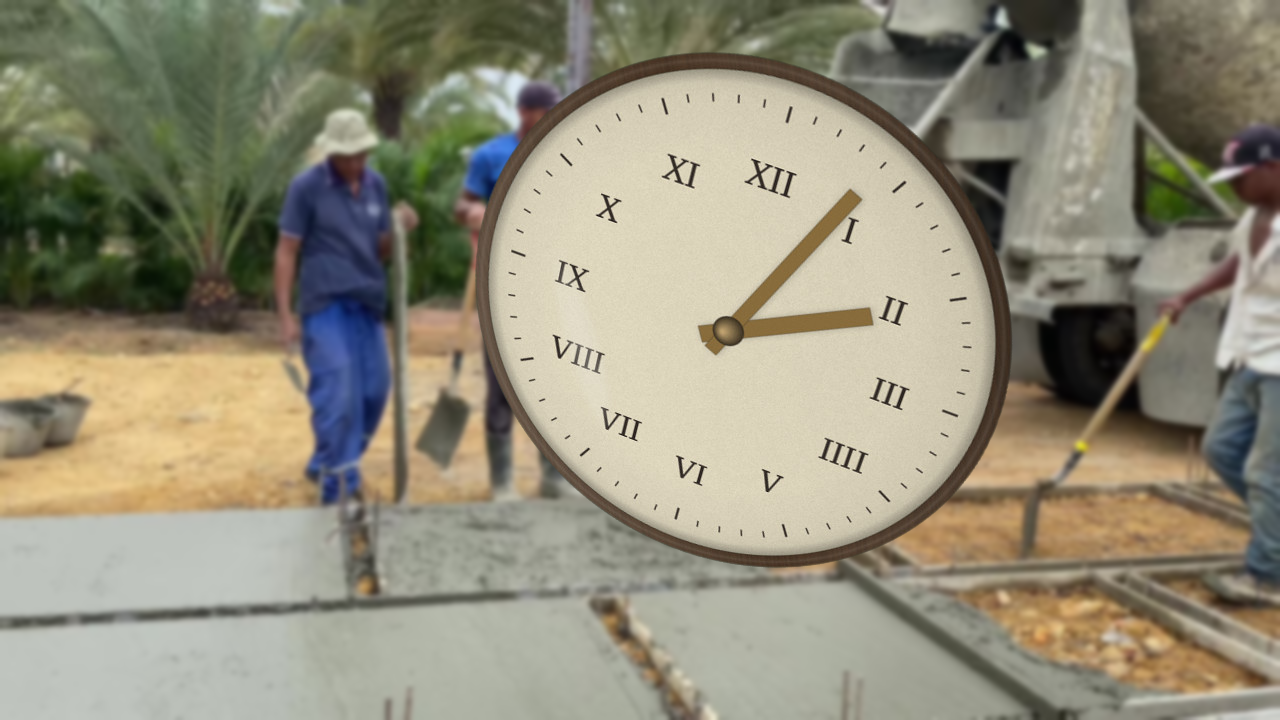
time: **2:04**
